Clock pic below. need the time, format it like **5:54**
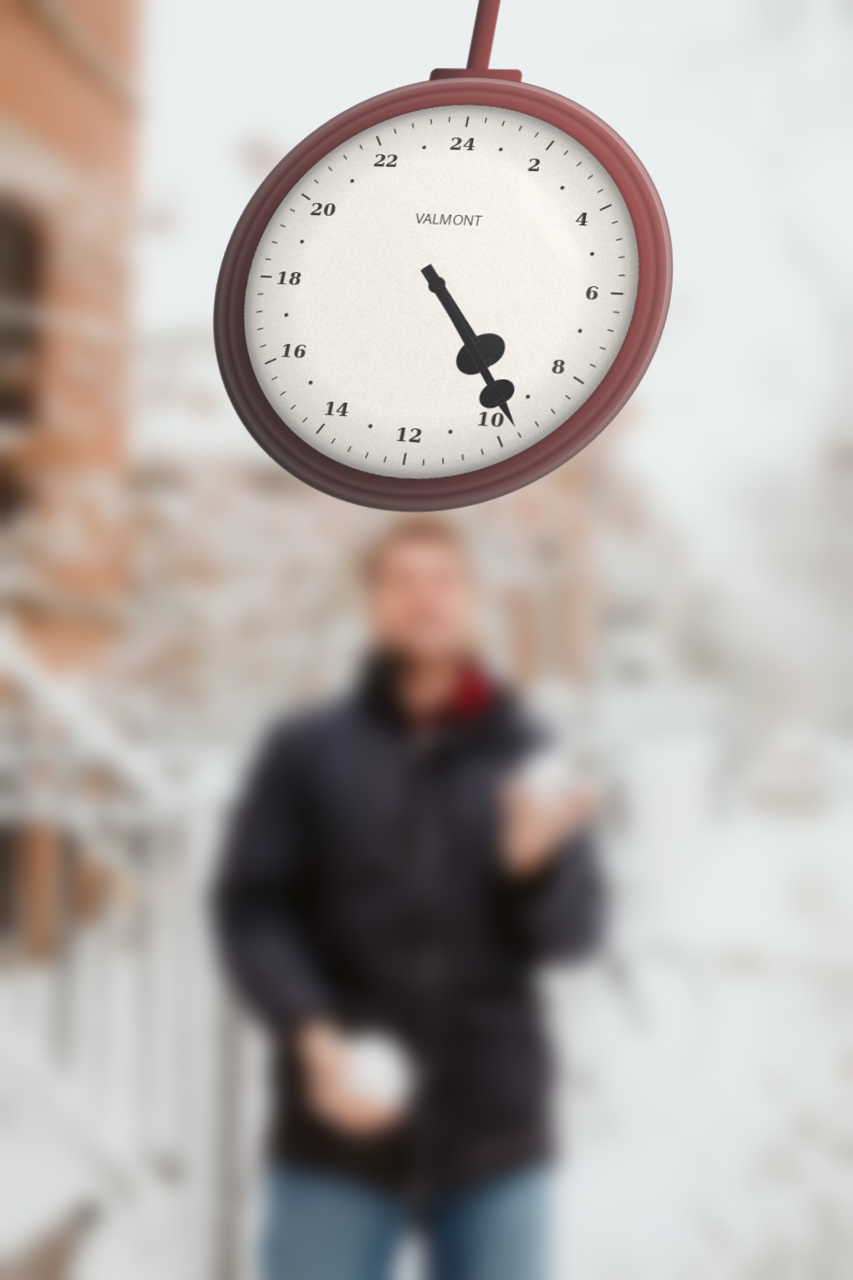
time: **9:24**
